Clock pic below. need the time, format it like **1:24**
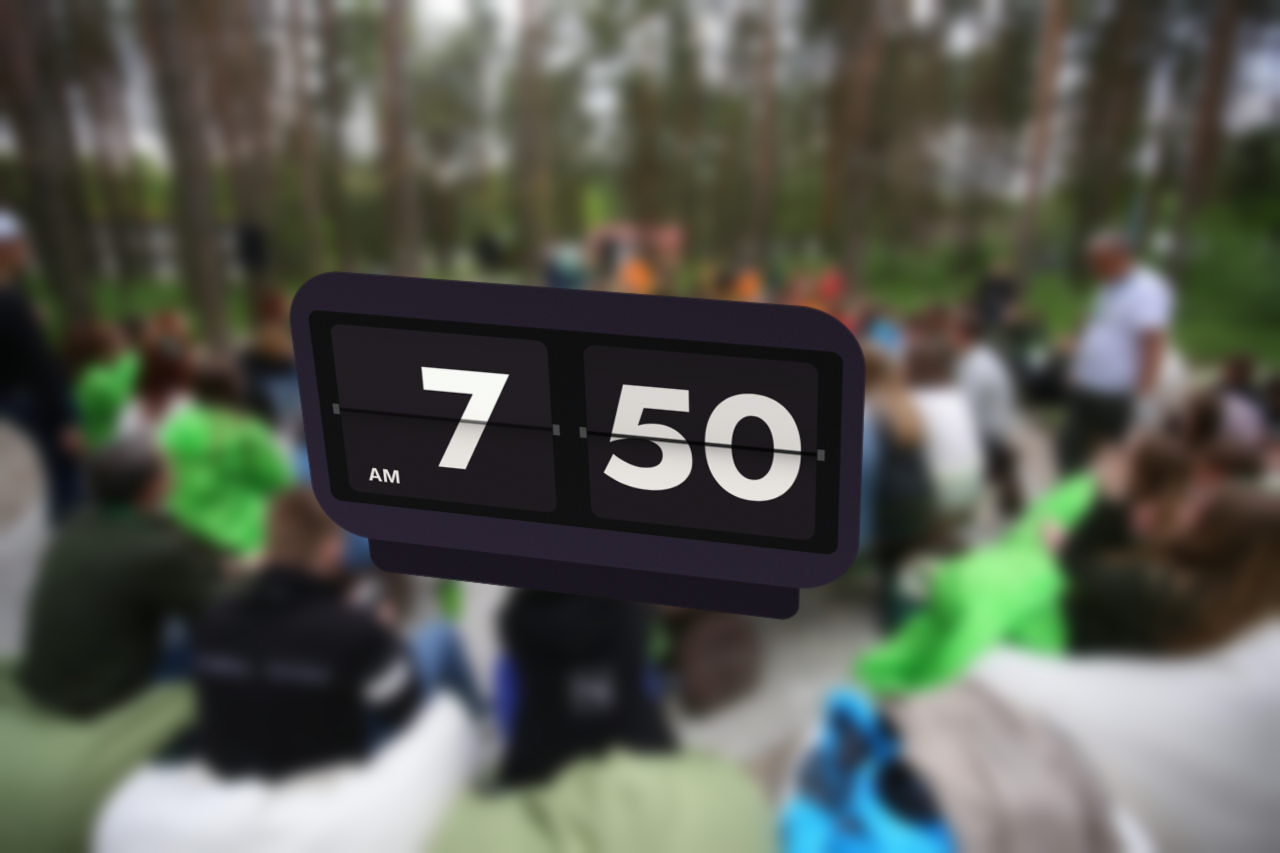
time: **7:50**
